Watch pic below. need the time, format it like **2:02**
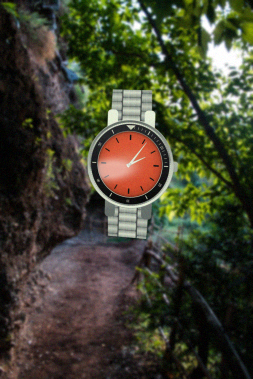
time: **2:06**
